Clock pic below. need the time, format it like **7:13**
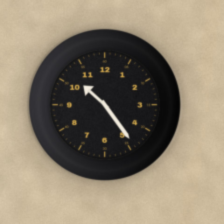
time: **10:24**
